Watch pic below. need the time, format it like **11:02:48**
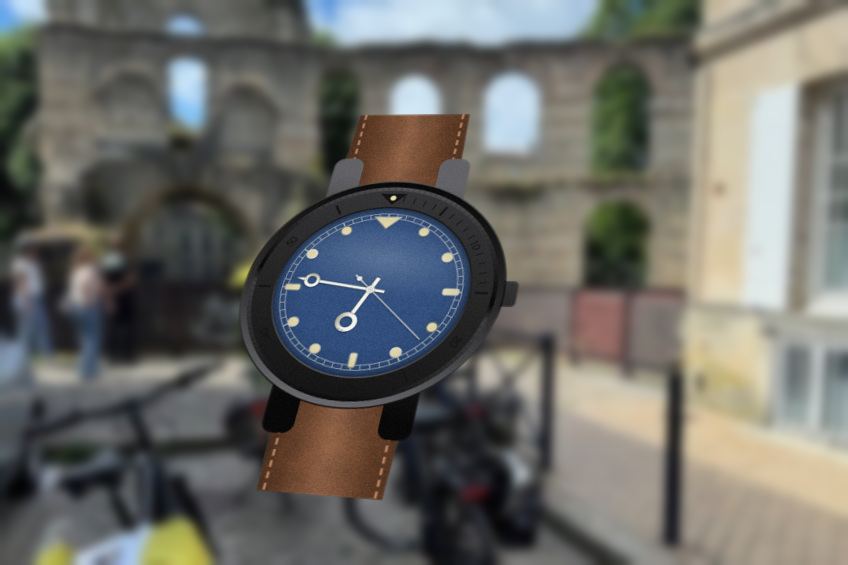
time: **6:46:22**
